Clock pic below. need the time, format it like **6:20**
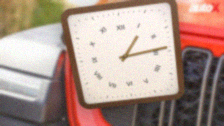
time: **1:14**
